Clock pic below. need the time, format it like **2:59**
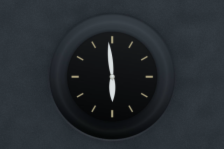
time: **5:59**
